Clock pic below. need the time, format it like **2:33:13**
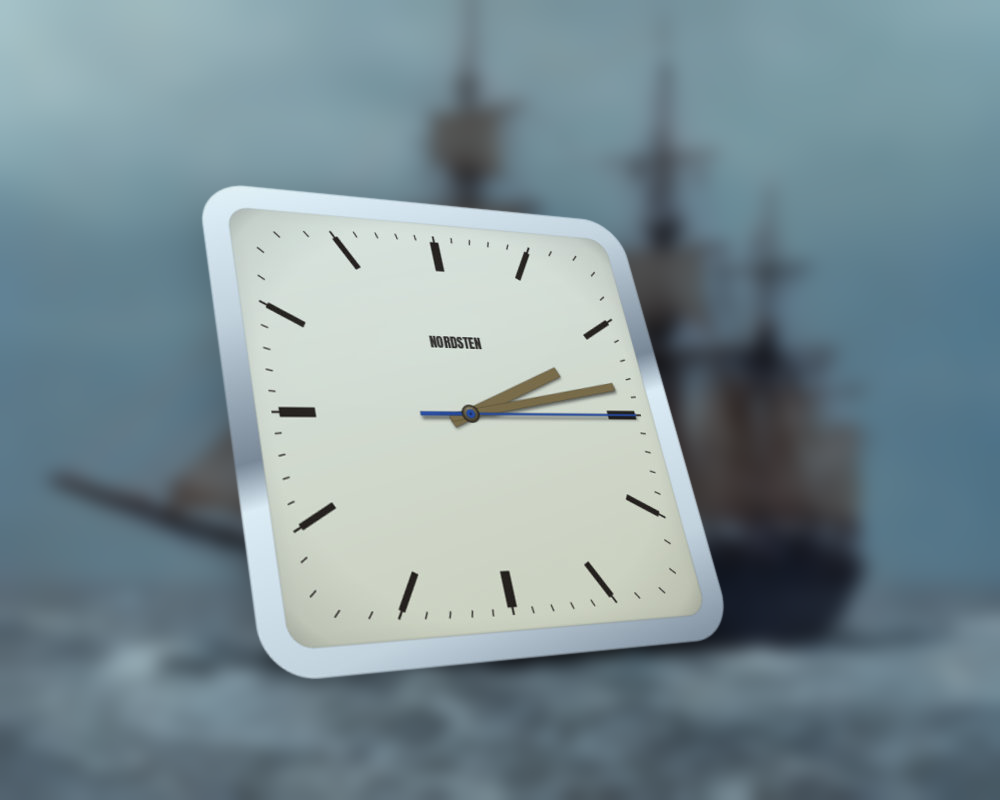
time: **2:13:15**
